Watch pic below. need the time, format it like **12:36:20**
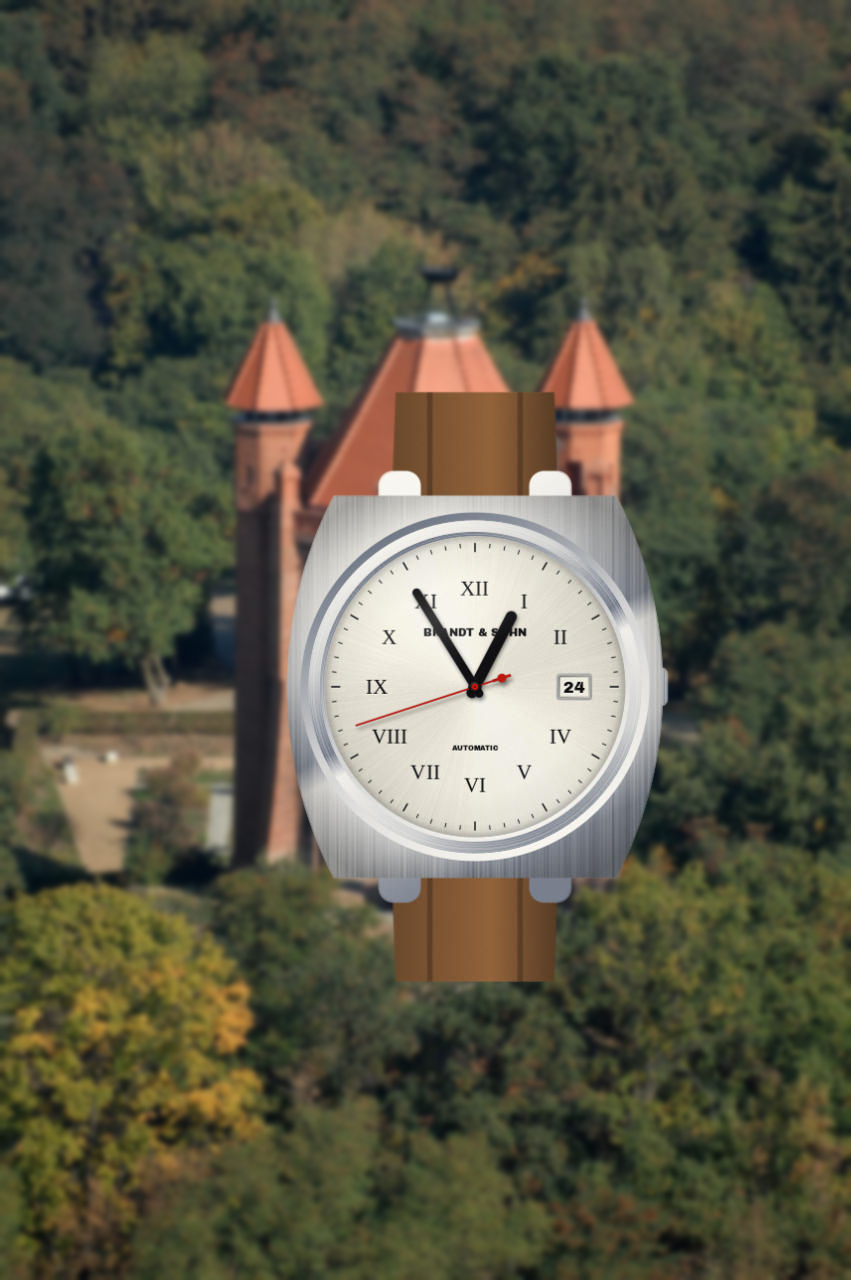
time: **12:54:42**
